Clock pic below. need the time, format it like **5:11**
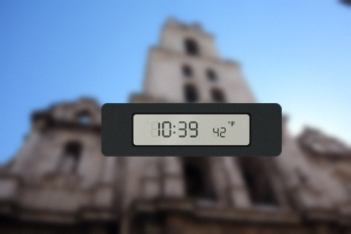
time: **10:39**
